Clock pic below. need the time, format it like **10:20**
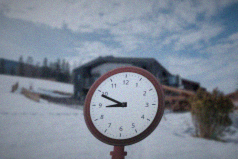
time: **8:49**
